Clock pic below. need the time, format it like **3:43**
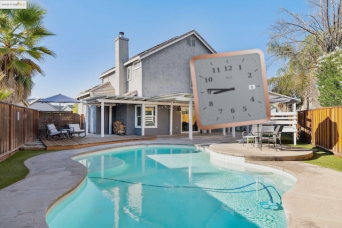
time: **8:46**
